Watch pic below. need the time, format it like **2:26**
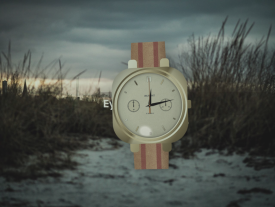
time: **12:13**
